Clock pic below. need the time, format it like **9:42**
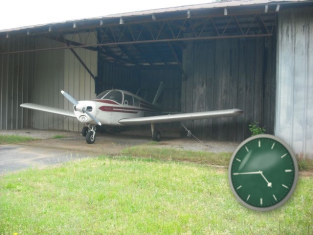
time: **4:45**
